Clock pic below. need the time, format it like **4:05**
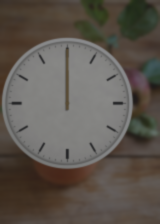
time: **12:00**
